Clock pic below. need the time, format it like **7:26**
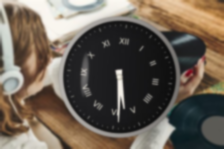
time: **5:29**
